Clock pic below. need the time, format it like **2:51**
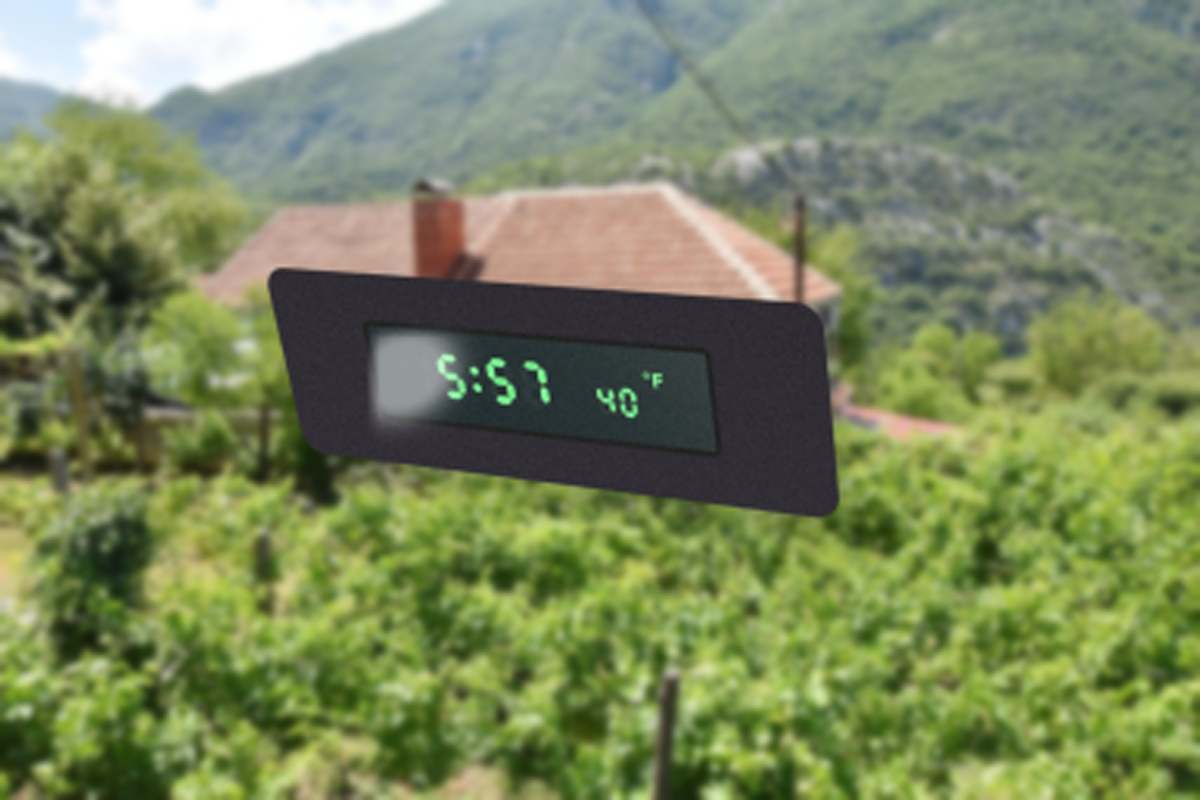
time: **5:57**
